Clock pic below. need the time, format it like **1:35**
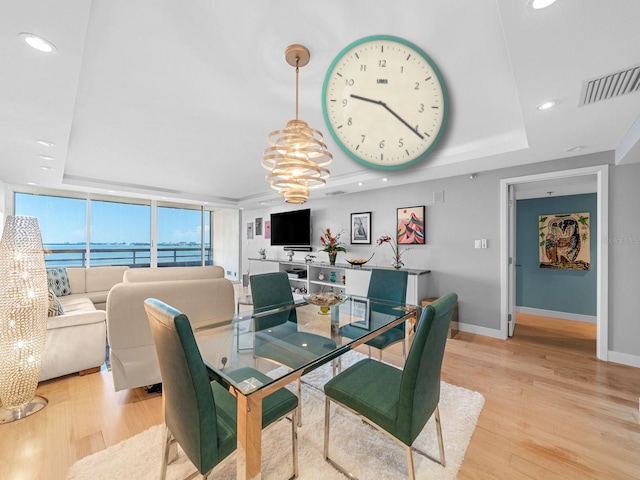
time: **9:21**
